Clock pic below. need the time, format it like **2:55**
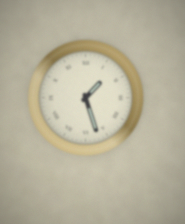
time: **1:27**
